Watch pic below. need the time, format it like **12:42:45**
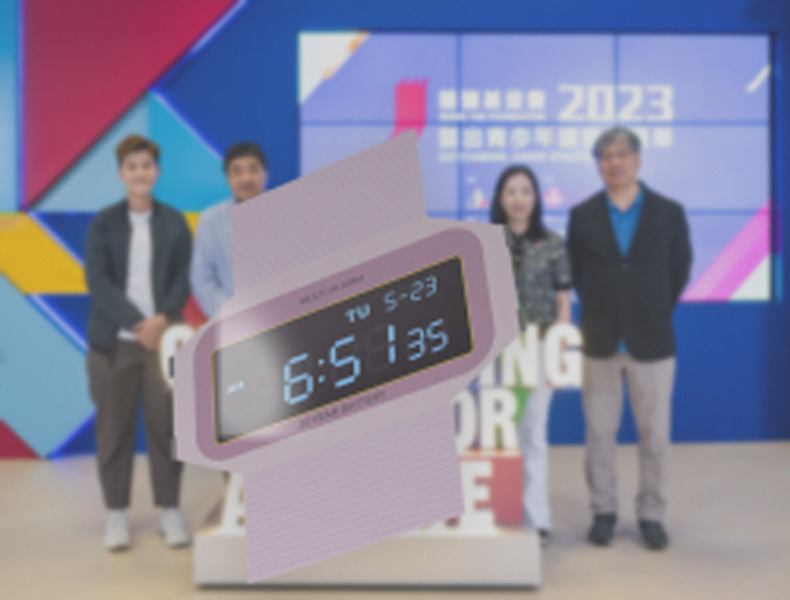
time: **6:51:35**
